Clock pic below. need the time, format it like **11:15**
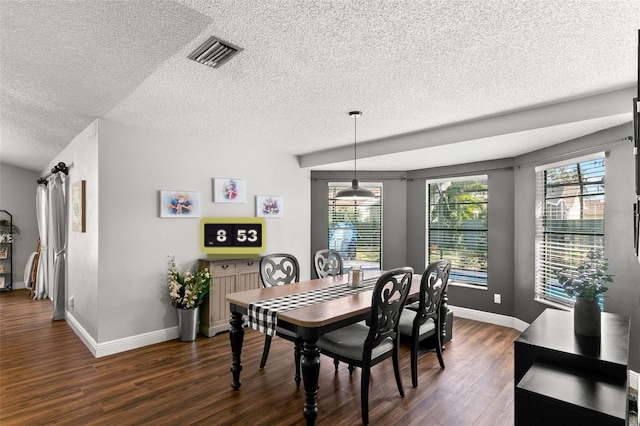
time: **8:53**
